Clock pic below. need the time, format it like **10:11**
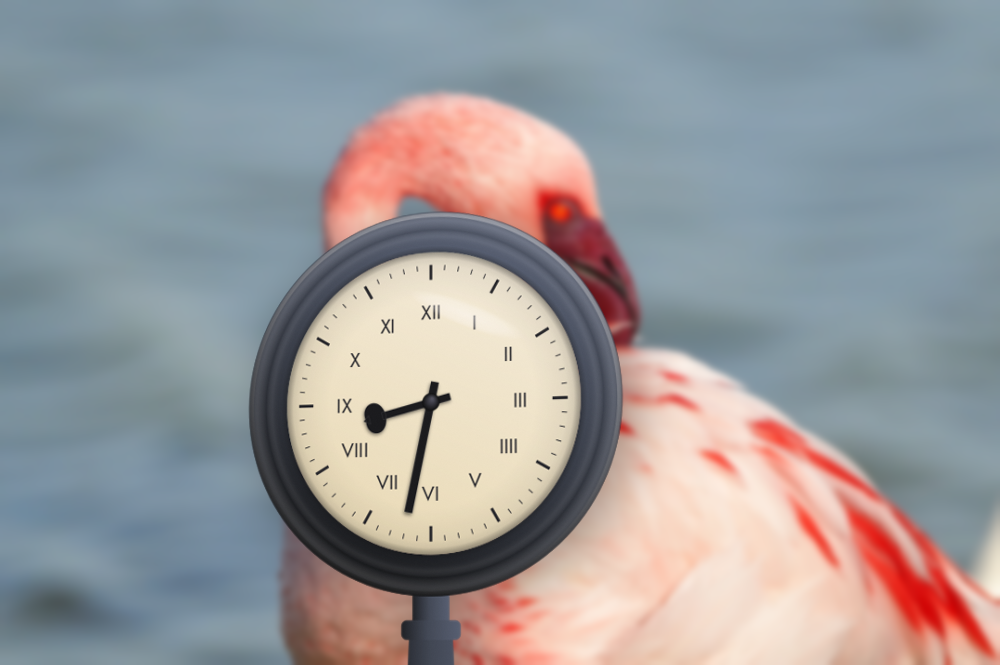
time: **8:32**
